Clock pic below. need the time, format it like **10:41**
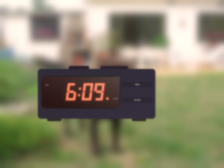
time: **6:09**
